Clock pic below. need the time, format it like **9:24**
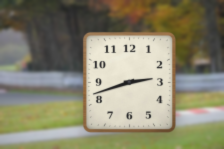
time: **2:42**
